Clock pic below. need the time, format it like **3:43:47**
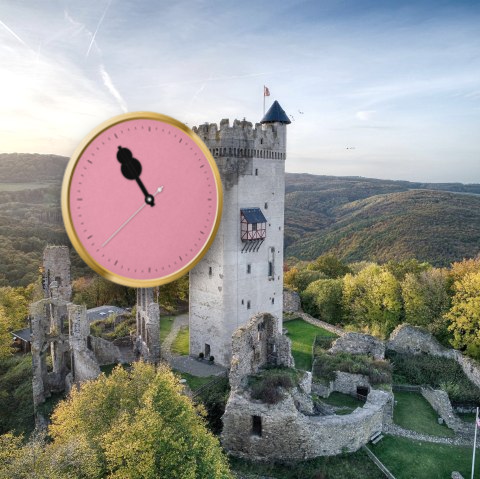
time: **10:54:38**
